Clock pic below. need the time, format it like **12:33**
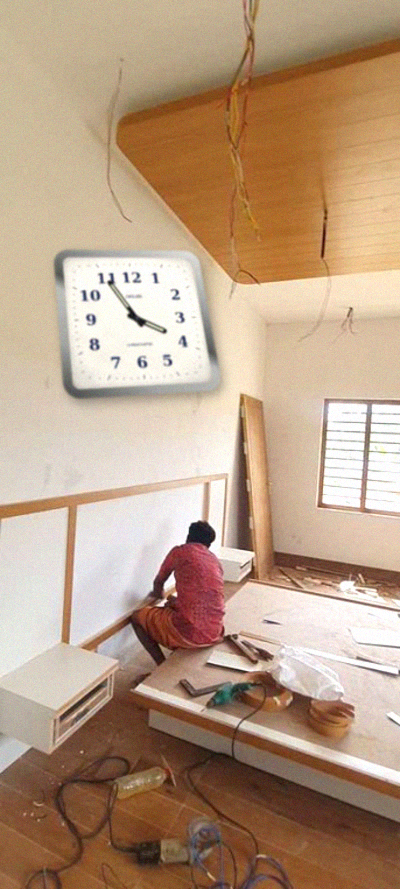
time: **3:55**
